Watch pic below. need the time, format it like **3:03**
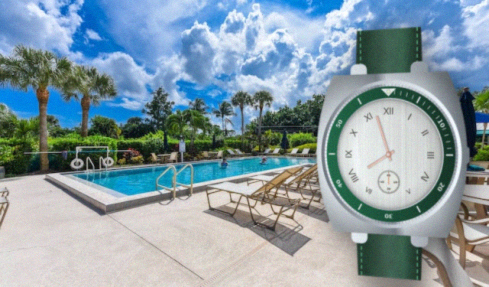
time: **7:57**
